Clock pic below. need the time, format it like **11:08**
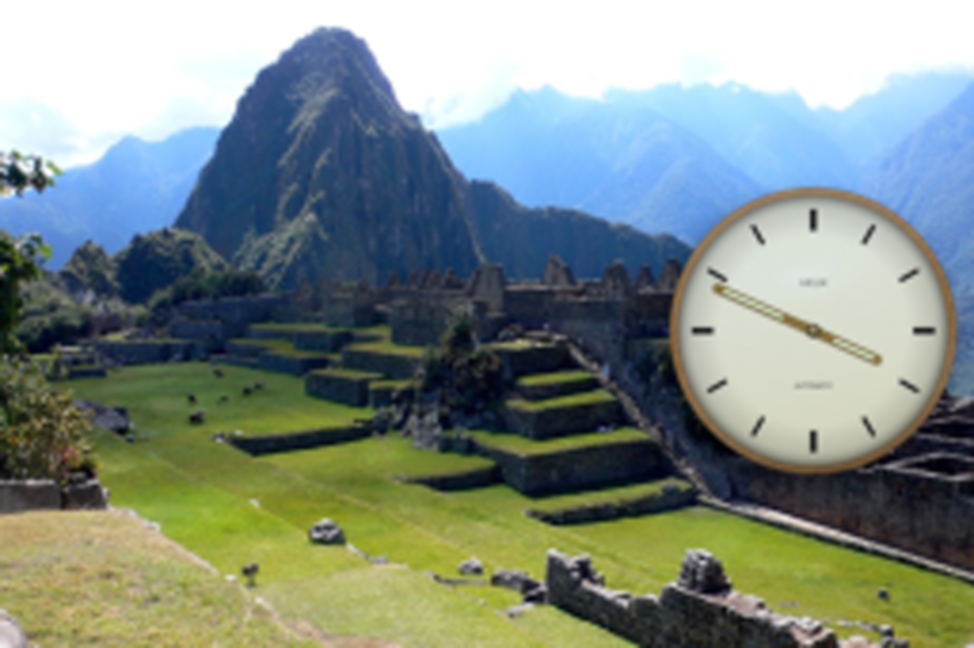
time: **3:49**
